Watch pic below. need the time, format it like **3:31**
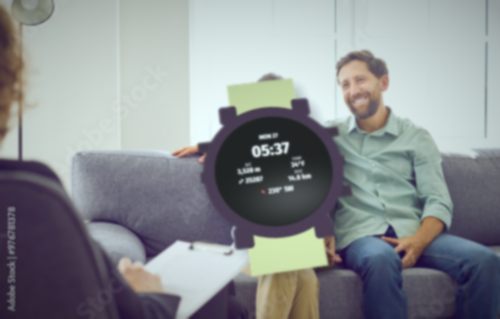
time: **5:37**
